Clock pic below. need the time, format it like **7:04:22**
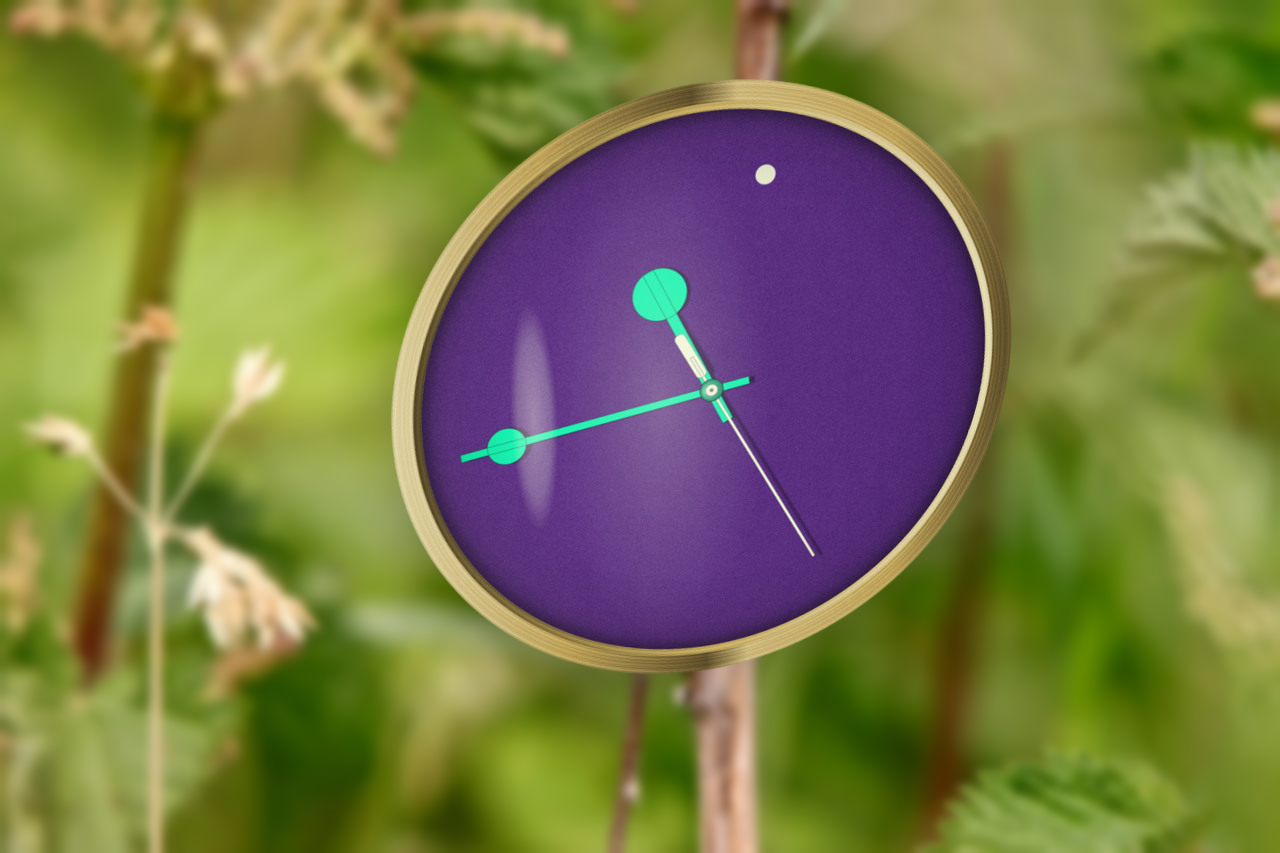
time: **10:41:23**
